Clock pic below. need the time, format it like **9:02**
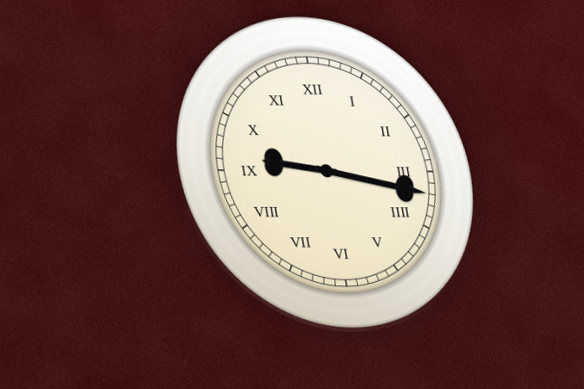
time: **9:17**
